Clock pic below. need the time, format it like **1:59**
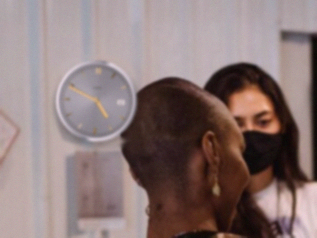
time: **4:49**
